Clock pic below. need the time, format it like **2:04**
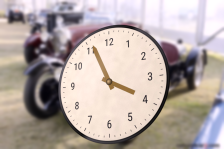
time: **3:56**
